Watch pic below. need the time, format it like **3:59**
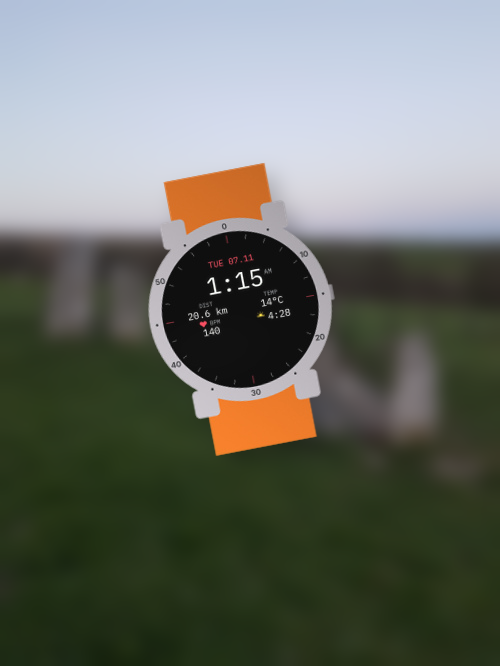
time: **1:15**
